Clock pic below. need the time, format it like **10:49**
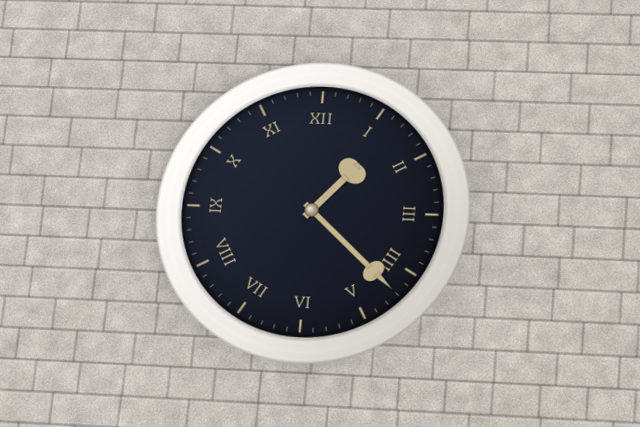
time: **1:22**
